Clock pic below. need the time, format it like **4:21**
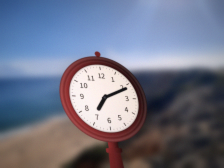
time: **7:11**
